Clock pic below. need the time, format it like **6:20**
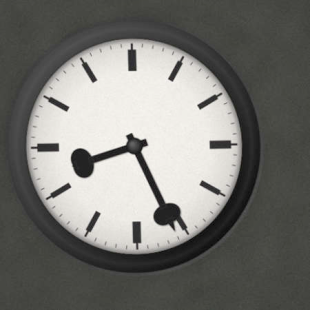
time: **8:26**
